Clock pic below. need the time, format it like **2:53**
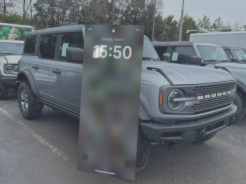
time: **15:50**
